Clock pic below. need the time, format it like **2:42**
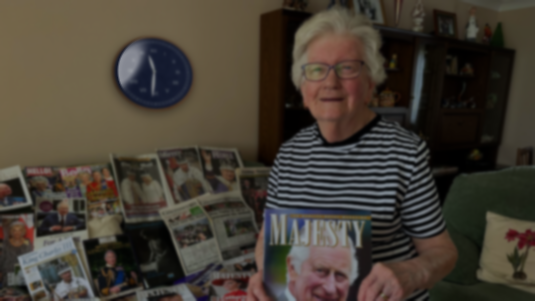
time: **11:31**
